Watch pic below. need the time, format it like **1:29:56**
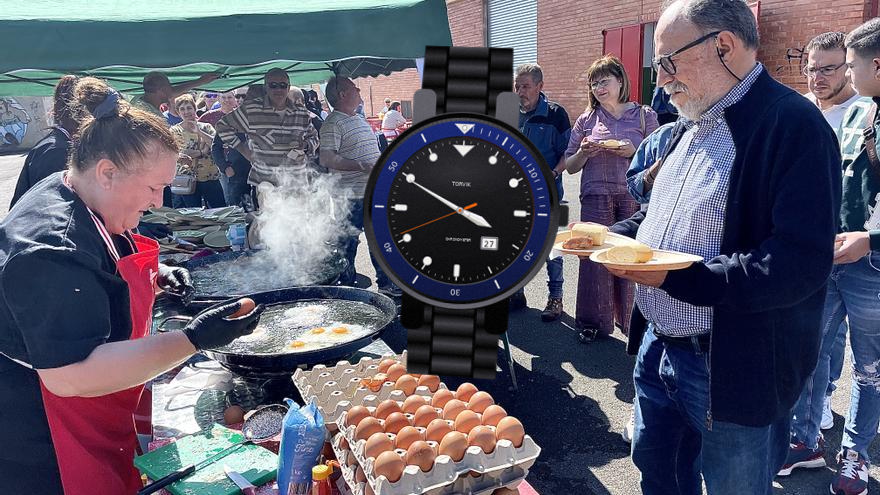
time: **3:49:41**
